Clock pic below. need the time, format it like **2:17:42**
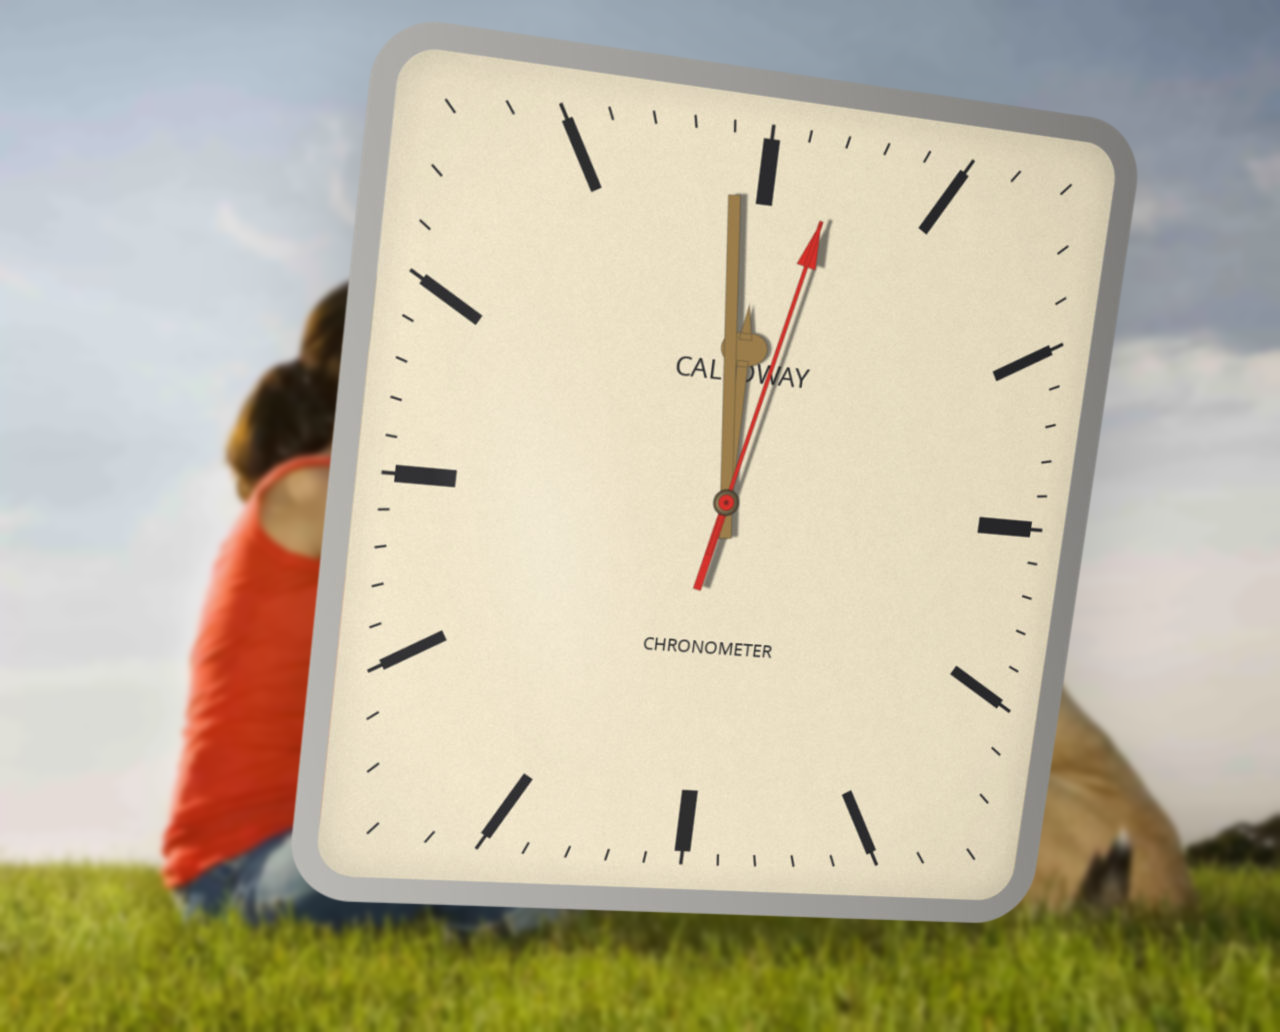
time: **11:59:02**
